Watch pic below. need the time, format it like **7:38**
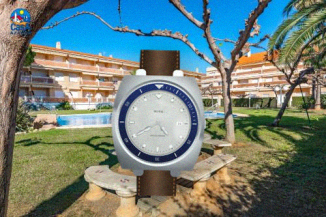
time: **4:40**
